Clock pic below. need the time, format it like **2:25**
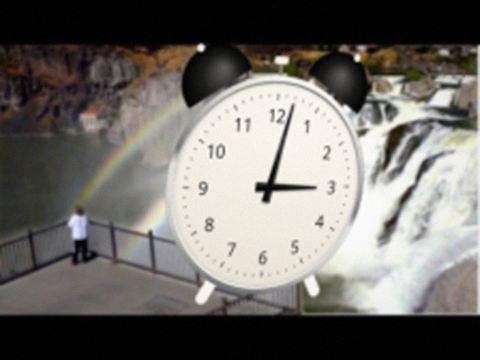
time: **3:02**
